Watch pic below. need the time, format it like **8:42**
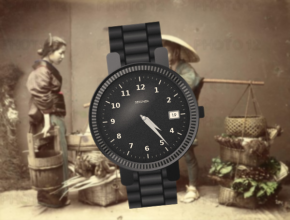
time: **4:24**
